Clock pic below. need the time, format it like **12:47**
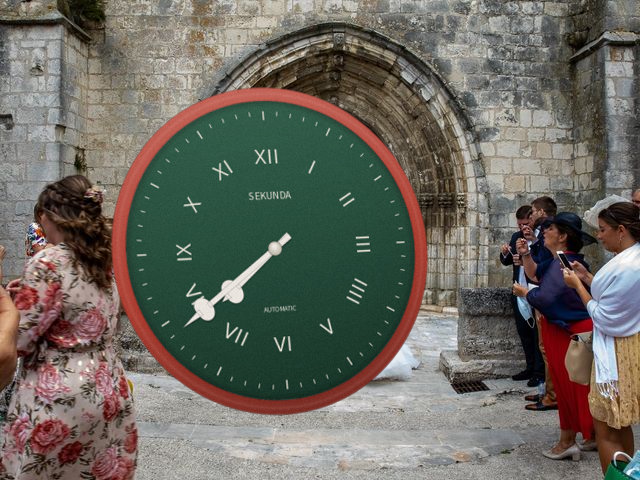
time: **7:39**
